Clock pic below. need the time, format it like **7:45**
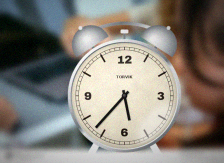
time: **5:37**
